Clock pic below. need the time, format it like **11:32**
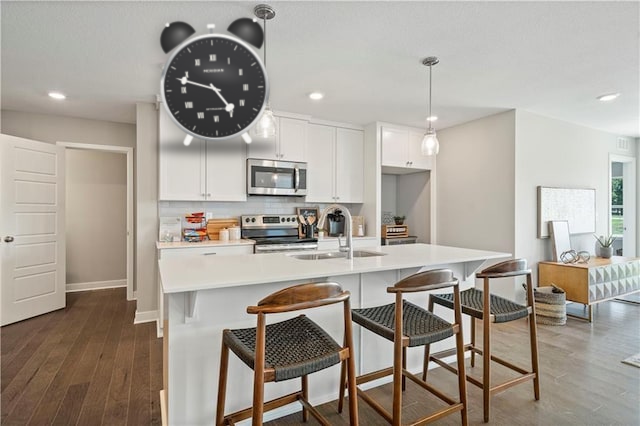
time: **4:48**
